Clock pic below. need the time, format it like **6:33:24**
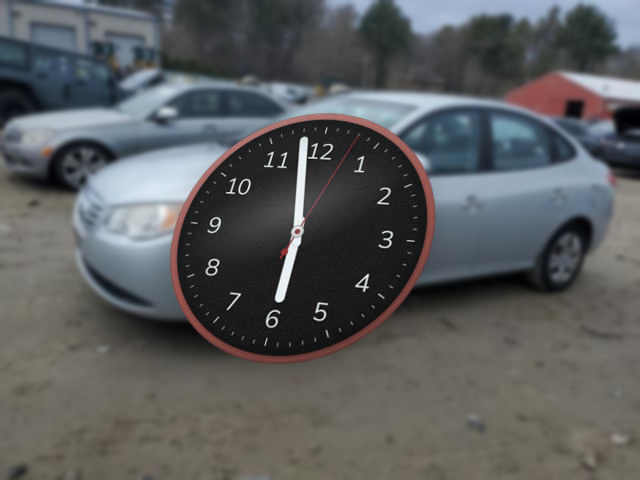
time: **5:58:03**
